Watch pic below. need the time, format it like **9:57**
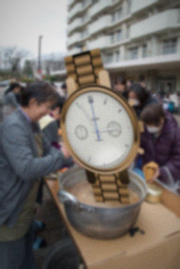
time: **2:56**
